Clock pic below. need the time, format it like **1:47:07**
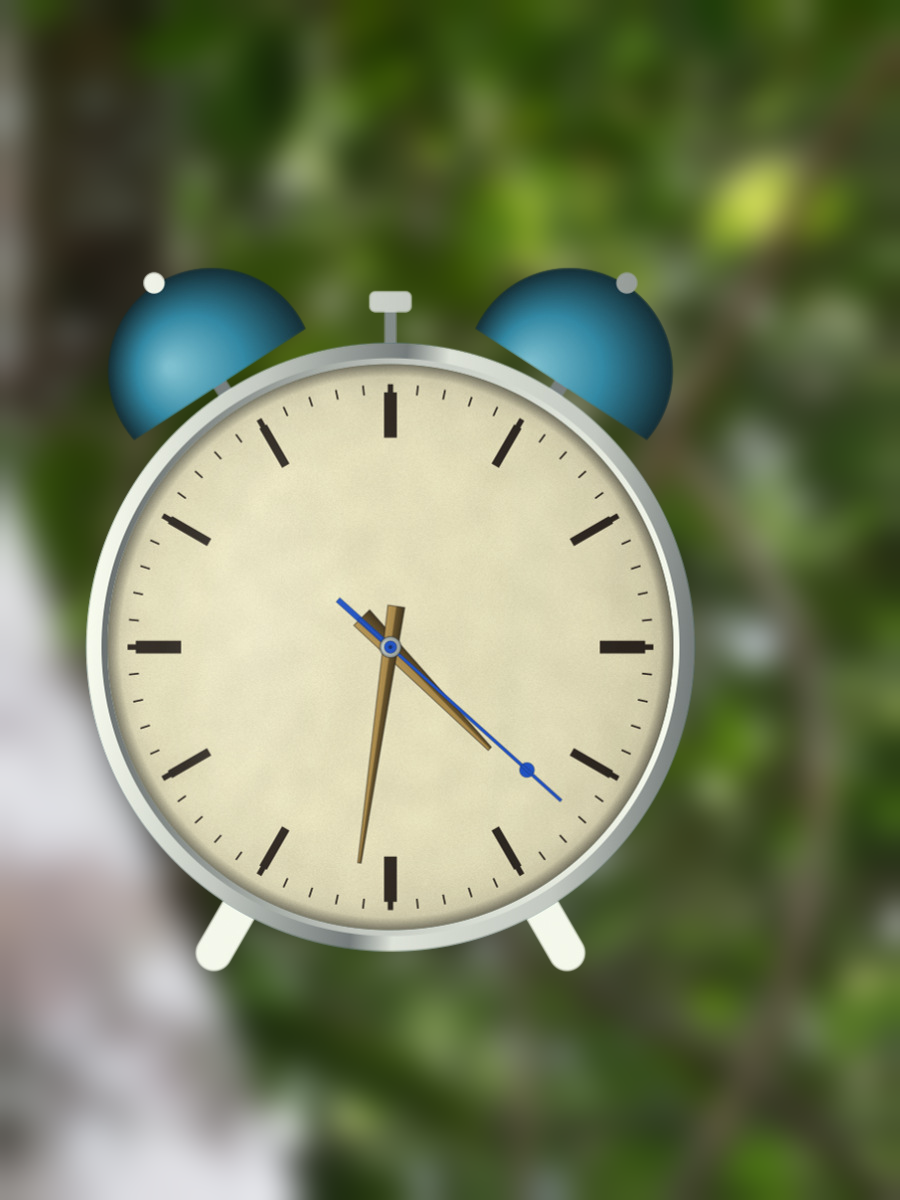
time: **4:31:22**
